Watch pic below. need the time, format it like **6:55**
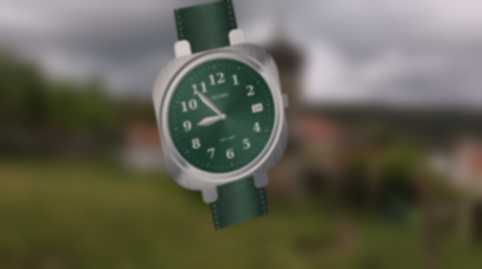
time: **8:54**
